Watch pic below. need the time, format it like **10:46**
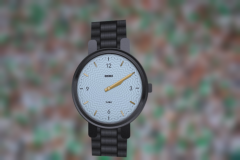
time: **2:10**
